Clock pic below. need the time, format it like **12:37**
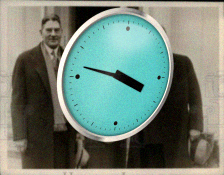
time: **3:47**
